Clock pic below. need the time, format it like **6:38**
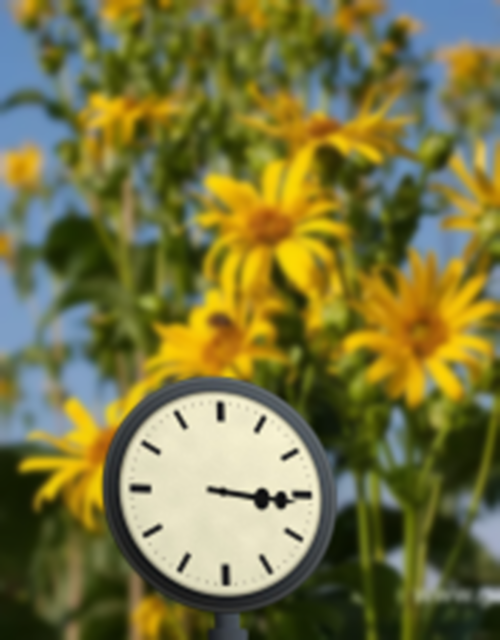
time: **3:16**
